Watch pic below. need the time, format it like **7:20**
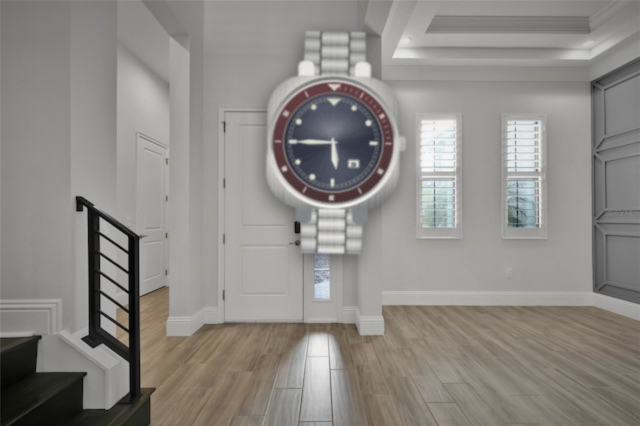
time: **5:45**
